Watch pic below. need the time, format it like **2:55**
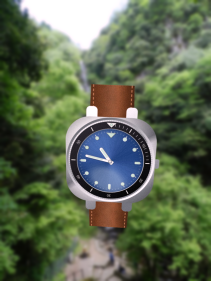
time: **10:47**
